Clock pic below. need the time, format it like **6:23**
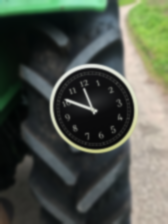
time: **11:51**
